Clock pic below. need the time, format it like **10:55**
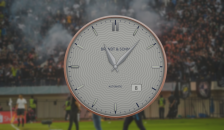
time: **11:07**
